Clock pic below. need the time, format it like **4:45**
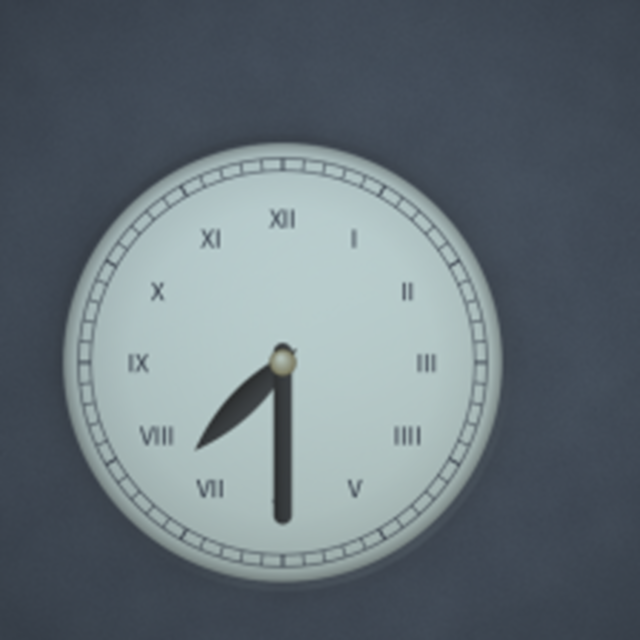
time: **7:30**
